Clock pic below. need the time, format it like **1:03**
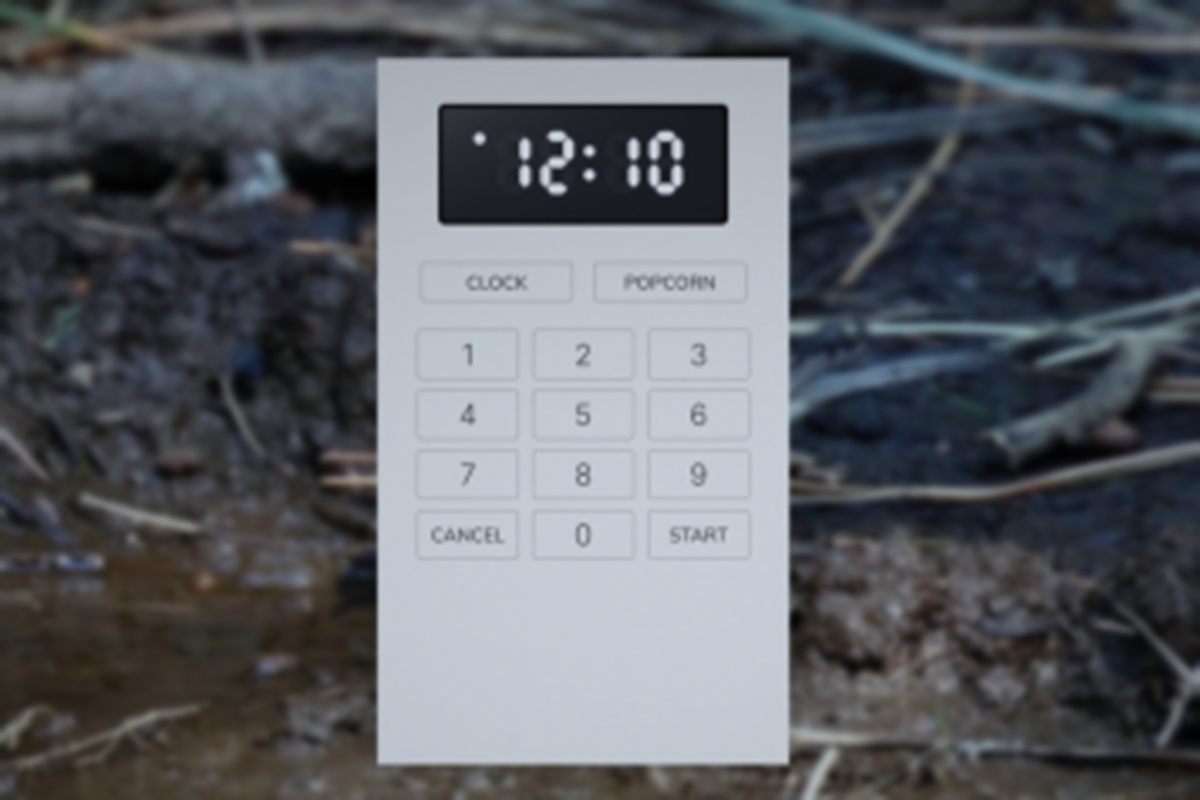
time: **12:10**
